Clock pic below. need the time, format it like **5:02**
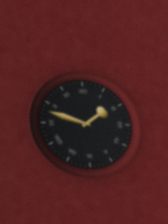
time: **1:48**
